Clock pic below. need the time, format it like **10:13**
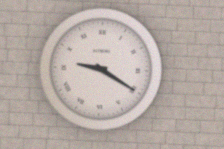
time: **9:20**
